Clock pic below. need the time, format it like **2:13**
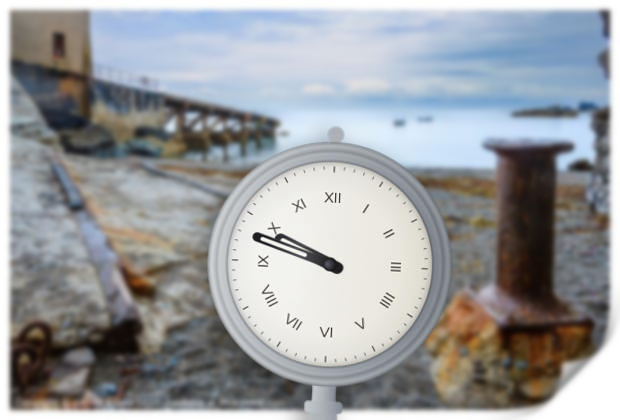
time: **9:48**
